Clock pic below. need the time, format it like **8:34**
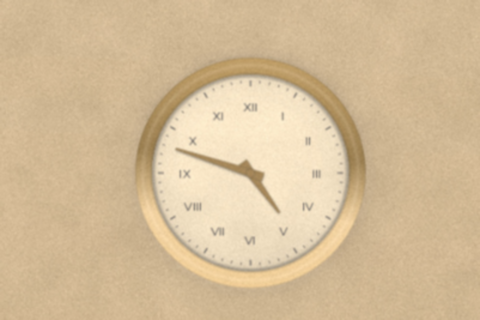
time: **4:48**
